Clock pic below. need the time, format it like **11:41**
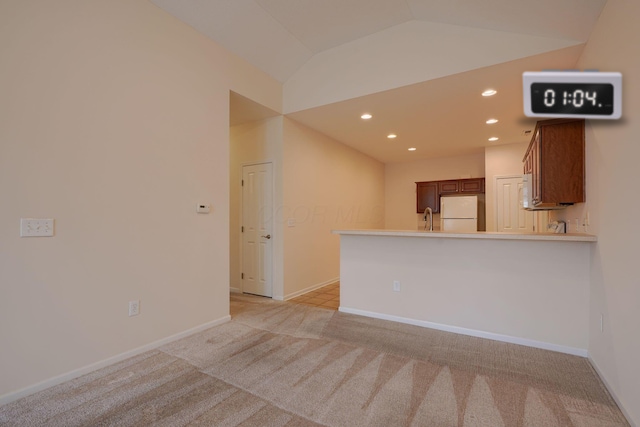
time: **1:04**
